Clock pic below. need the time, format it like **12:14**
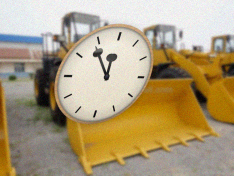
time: **11:54**
